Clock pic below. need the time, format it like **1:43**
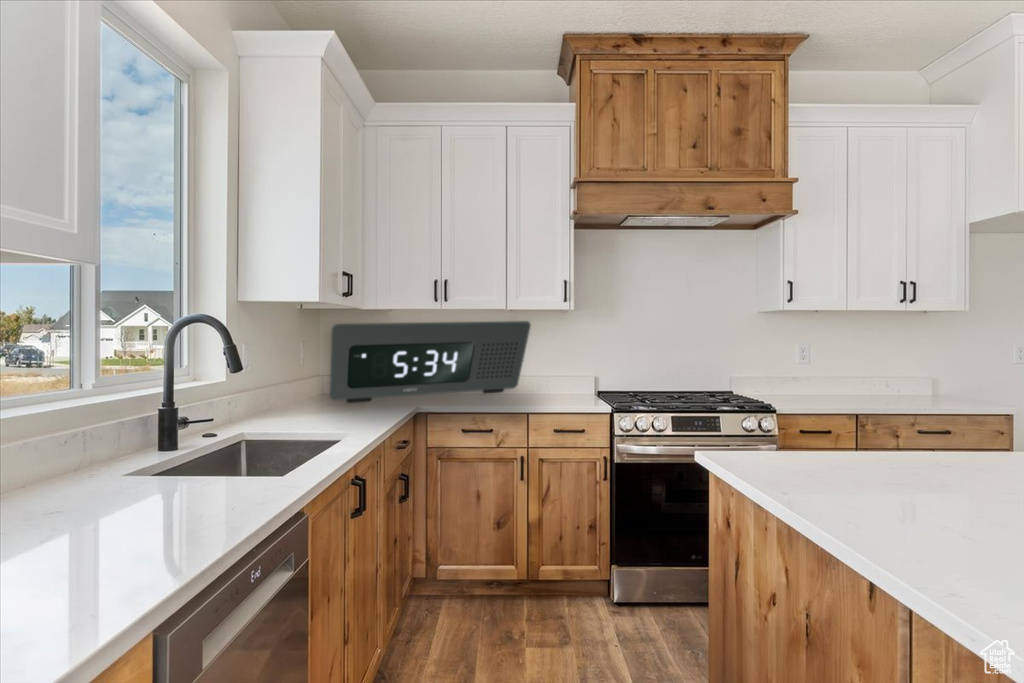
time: **5:34**
